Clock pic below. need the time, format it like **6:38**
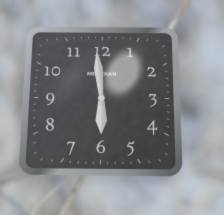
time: **5:59**
